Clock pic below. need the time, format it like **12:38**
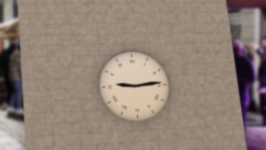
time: **9:14**
